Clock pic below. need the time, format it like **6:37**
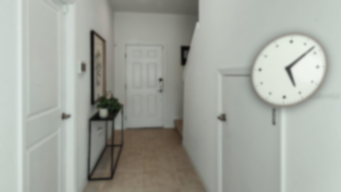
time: **5:08**
